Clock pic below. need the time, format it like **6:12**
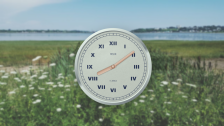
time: **8:09**
